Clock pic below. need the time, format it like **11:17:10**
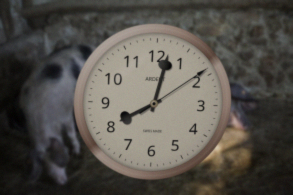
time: **8:02:09**
